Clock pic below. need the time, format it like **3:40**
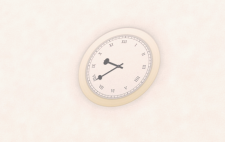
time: **9:39**
